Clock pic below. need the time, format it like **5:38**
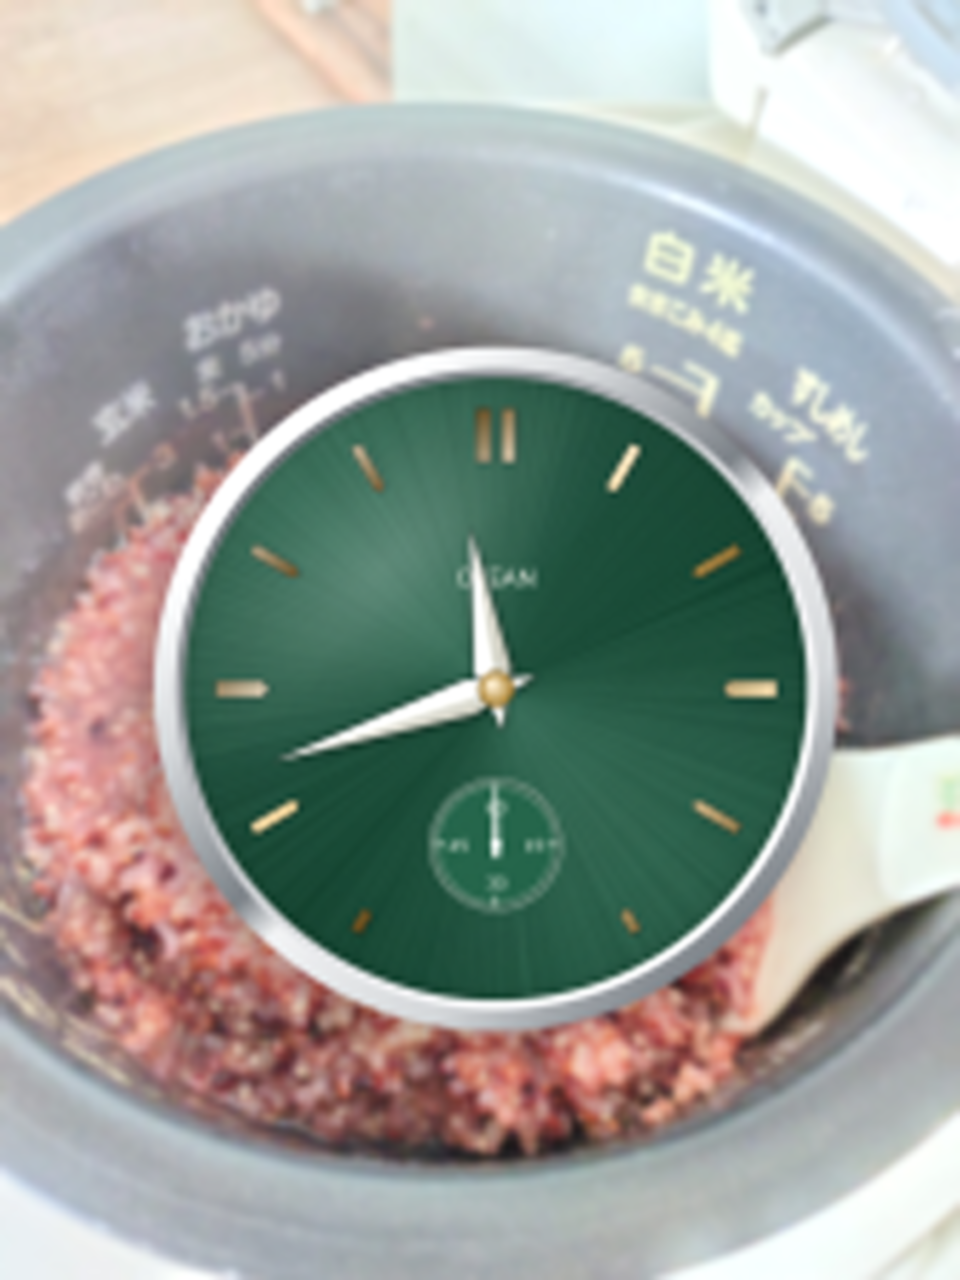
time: **11:42**
